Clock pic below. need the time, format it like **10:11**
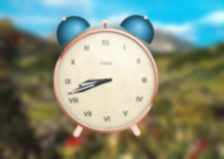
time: **8:42**
